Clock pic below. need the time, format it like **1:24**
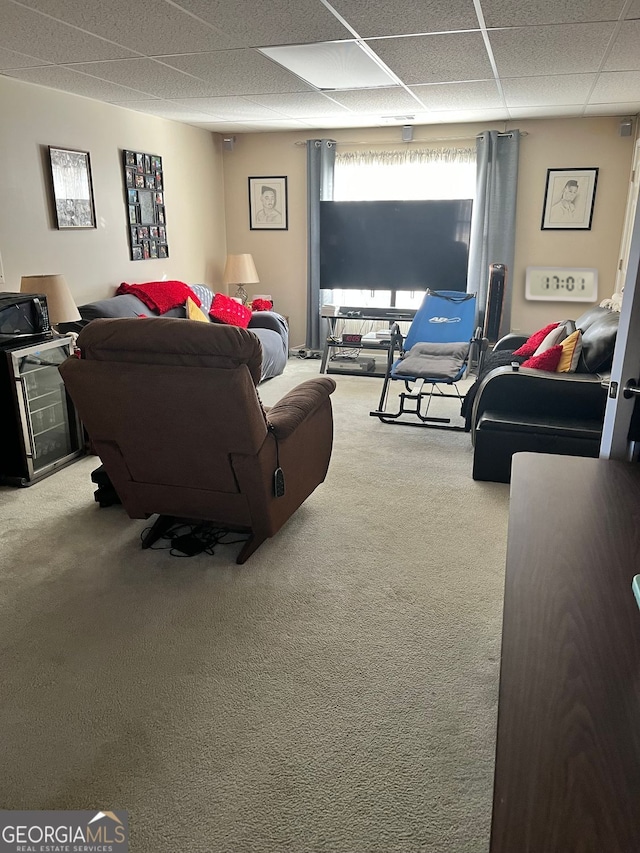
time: **17:01**
